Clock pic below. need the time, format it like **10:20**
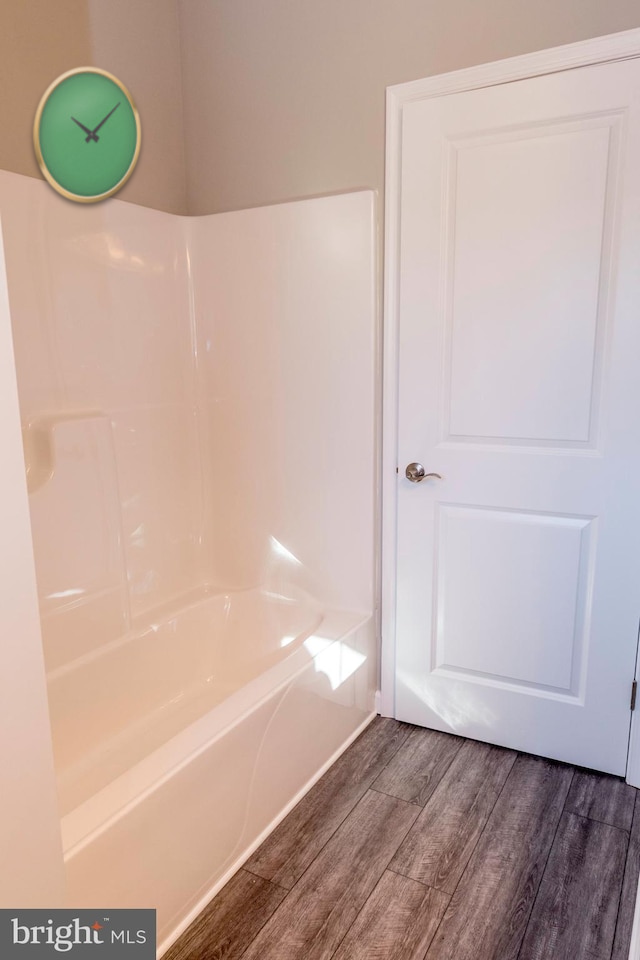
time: **10:08**
